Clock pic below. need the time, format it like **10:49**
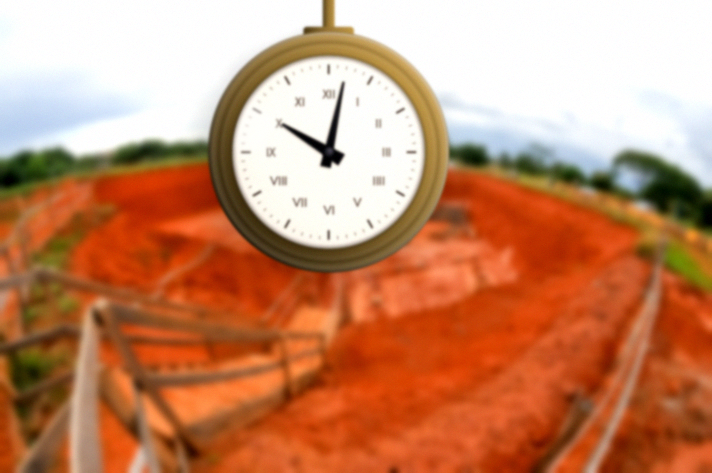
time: **10:02**
